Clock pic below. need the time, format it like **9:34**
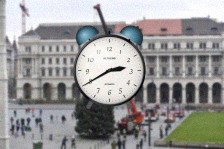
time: **2:40**
